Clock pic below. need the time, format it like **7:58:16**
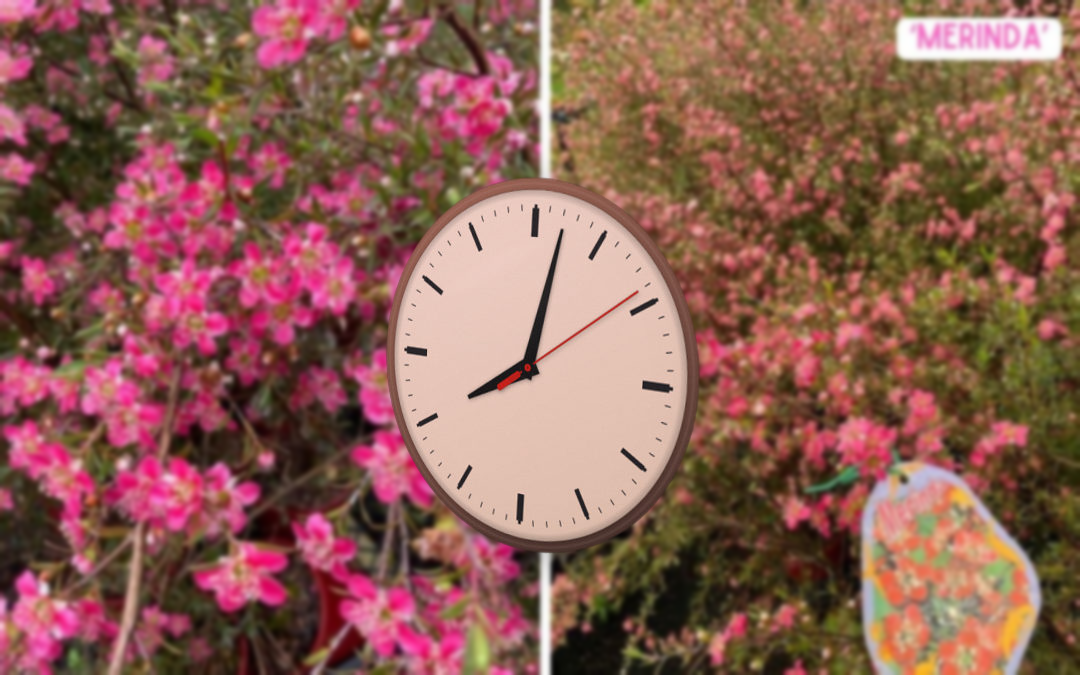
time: **8:02:09**
